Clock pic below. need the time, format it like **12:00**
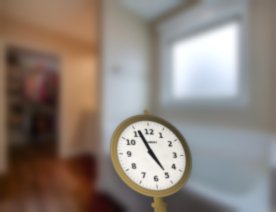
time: **4:56**
